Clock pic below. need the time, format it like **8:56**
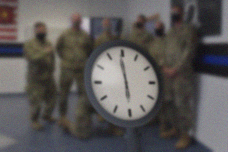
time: **5:59**
